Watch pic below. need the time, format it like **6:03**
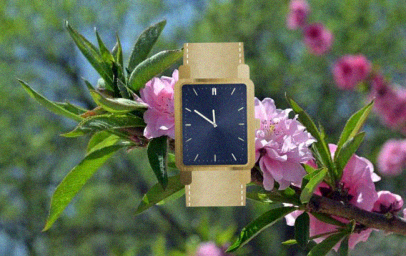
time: **11:51**
